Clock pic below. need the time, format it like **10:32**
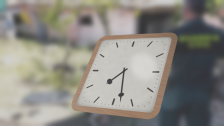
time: **7:28**
